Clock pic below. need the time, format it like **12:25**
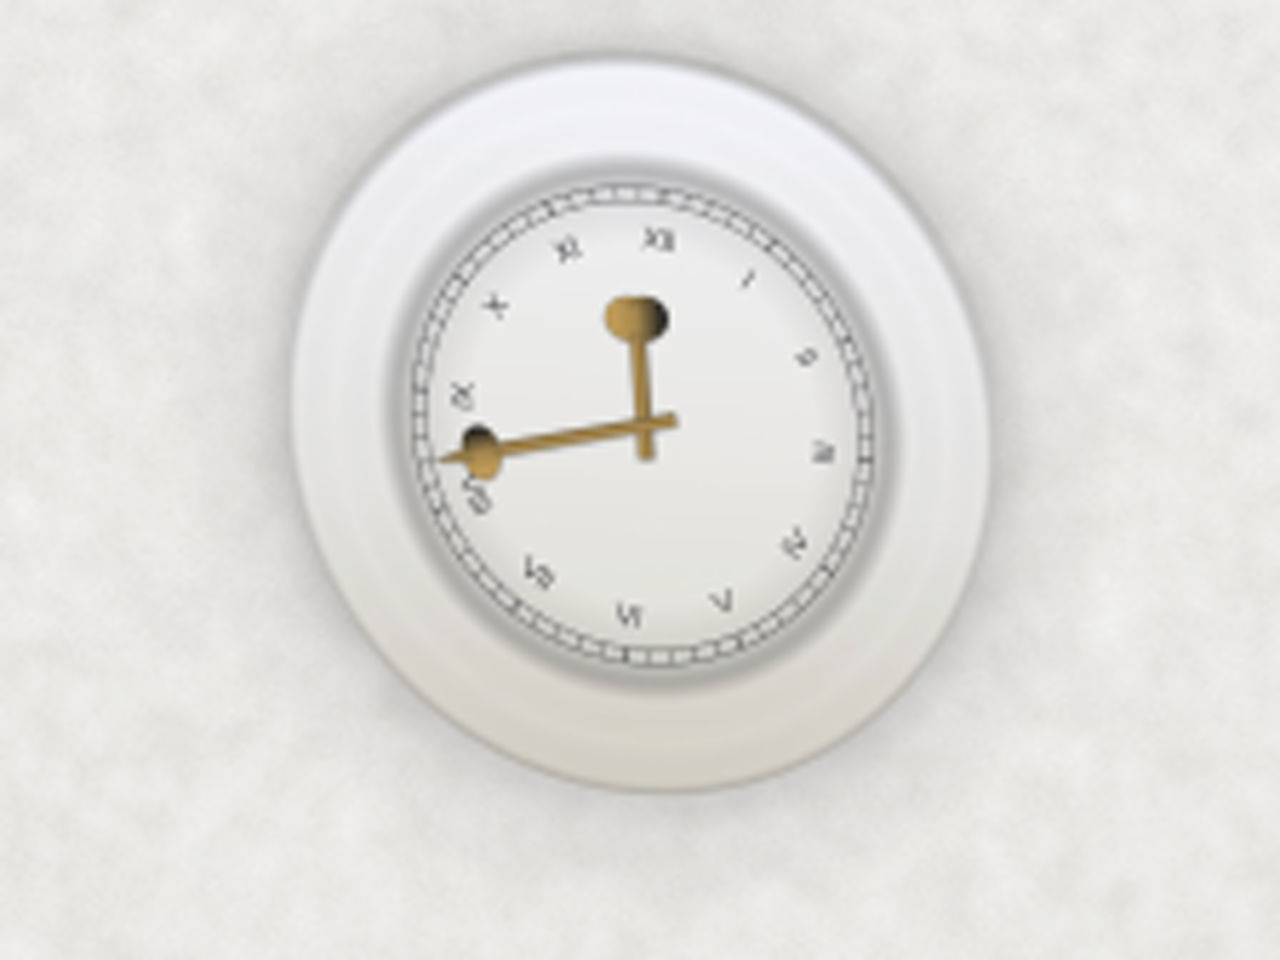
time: **11:42**
